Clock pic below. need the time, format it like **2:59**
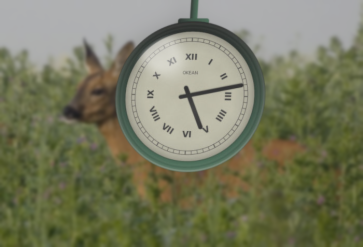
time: **5:13**
